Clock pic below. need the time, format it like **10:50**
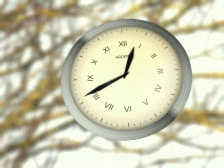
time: **12:41**
